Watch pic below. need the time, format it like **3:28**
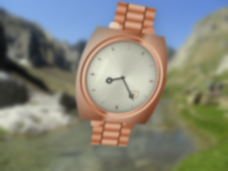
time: **8:24**
